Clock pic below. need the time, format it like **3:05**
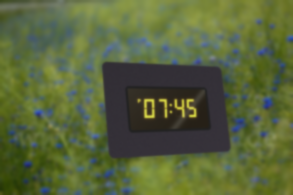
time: **7:45**
